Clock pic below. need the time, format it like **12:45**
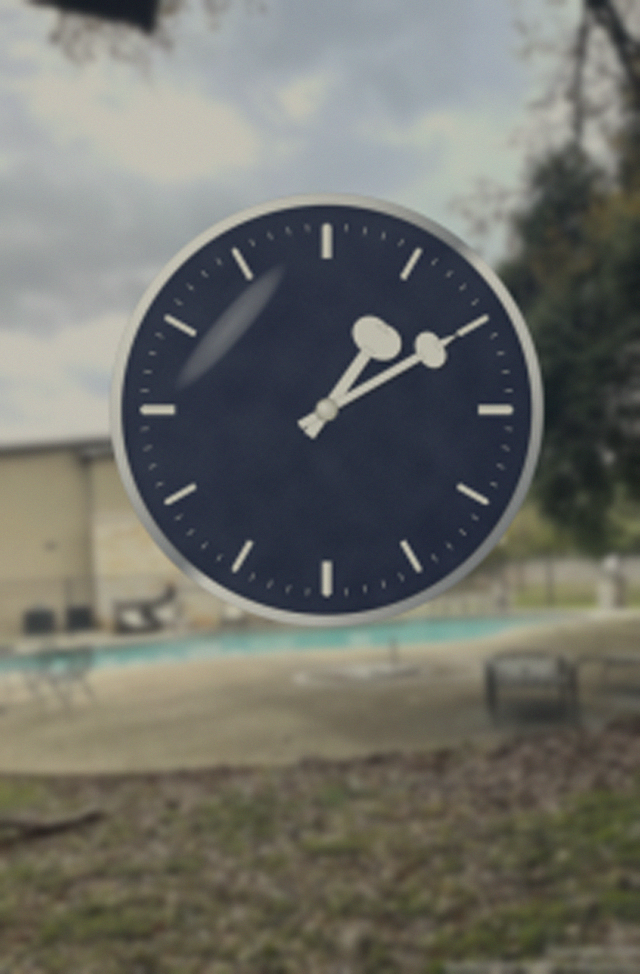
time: **1:10**
